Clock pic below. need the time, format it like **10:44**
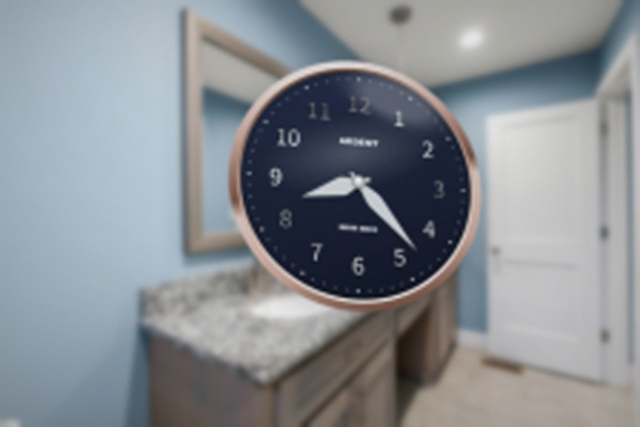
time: **8:23**
